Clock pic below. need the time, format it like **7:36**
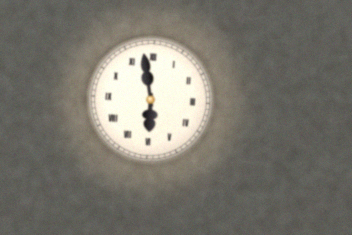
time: **5:58**
